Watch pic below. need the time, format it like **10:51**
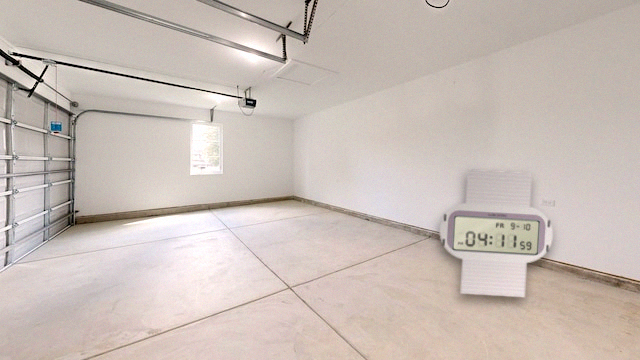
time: **4:11**
